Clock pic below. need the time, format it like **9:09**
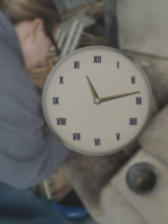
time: **11:13**
